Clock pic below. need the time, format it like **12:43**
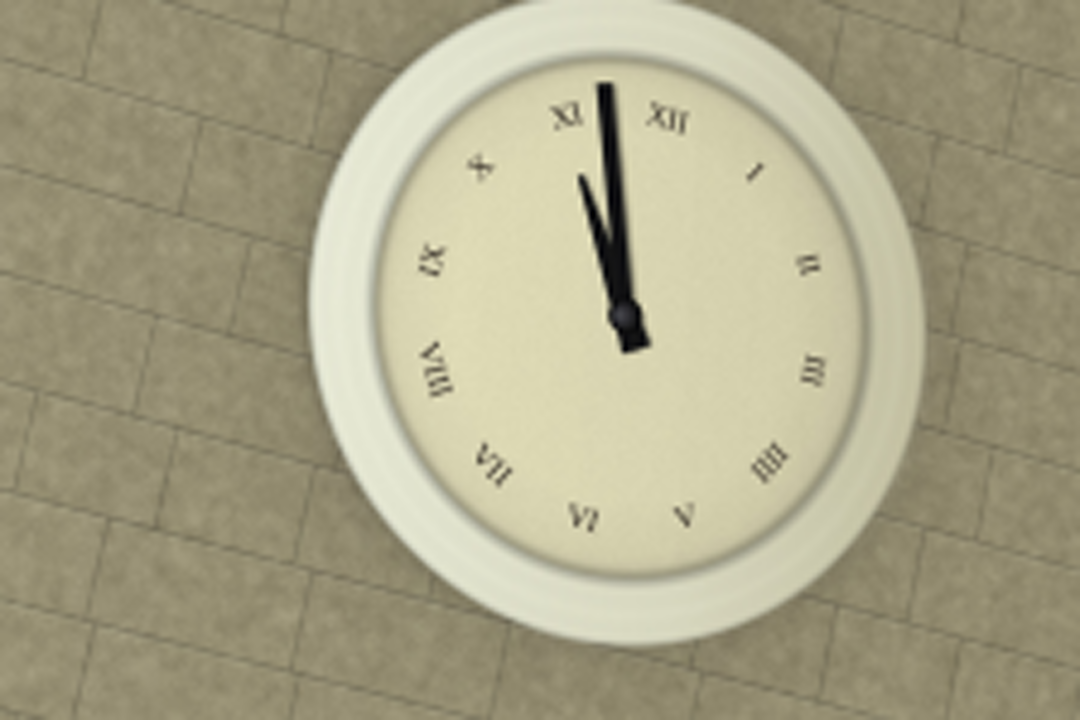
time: **10:57**
